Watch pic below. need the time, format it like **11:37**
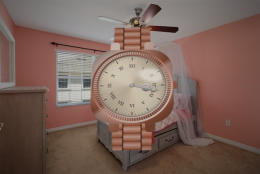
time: **3:17**
